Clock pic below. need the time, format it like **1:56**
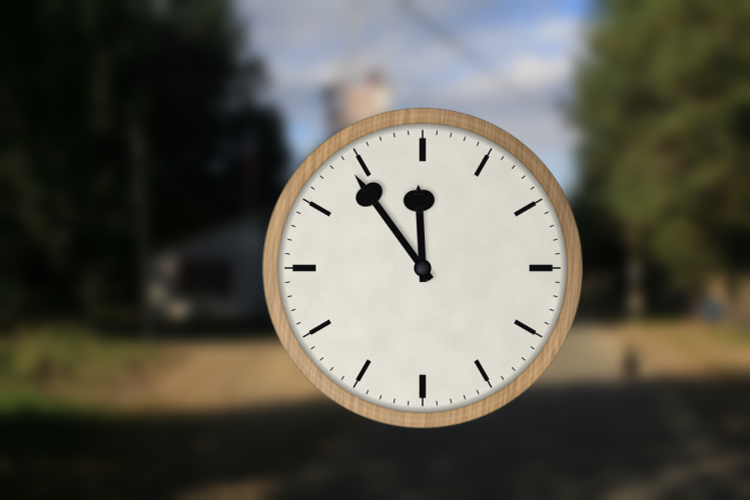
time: **11:54**
